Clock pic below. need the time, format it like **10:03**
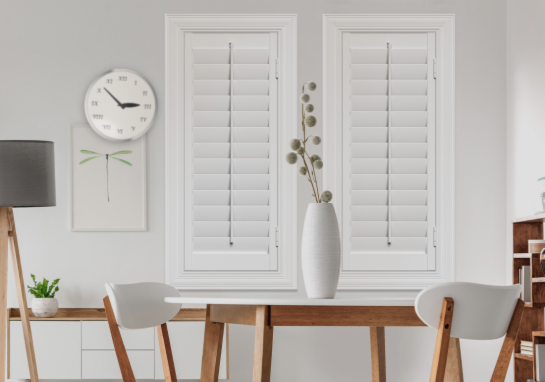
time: **2:52**
